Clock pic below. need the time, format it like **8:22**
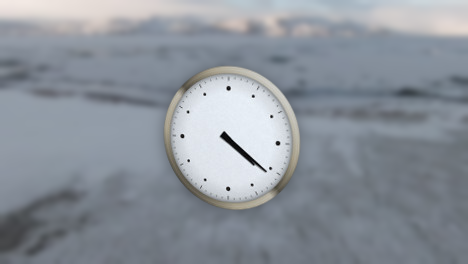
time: **4:21**
